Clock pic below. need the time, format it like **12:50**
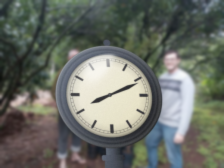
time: **8:11**
